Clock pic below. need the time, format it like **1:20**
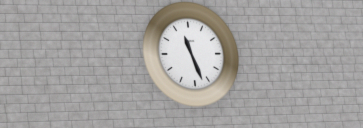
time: **11:27**
